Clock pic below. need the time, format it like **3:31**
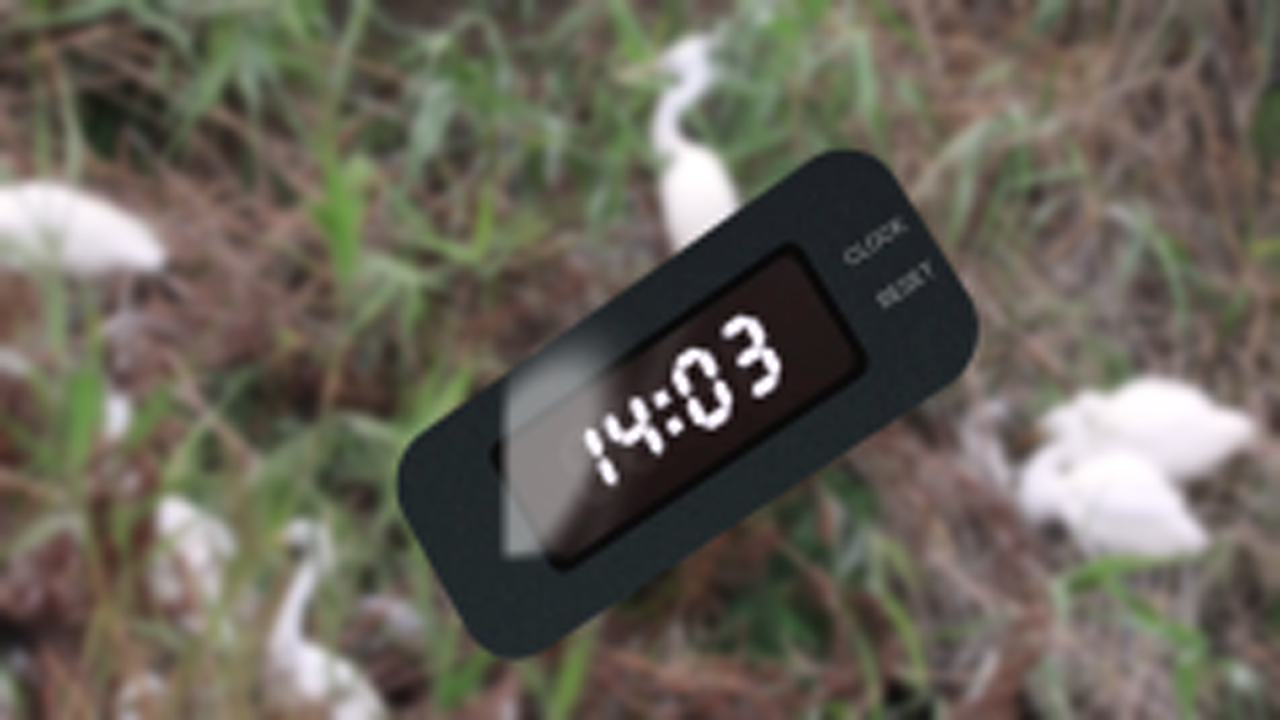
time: **14:03**
